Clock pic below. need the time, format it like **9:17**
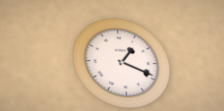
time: **1:19**
